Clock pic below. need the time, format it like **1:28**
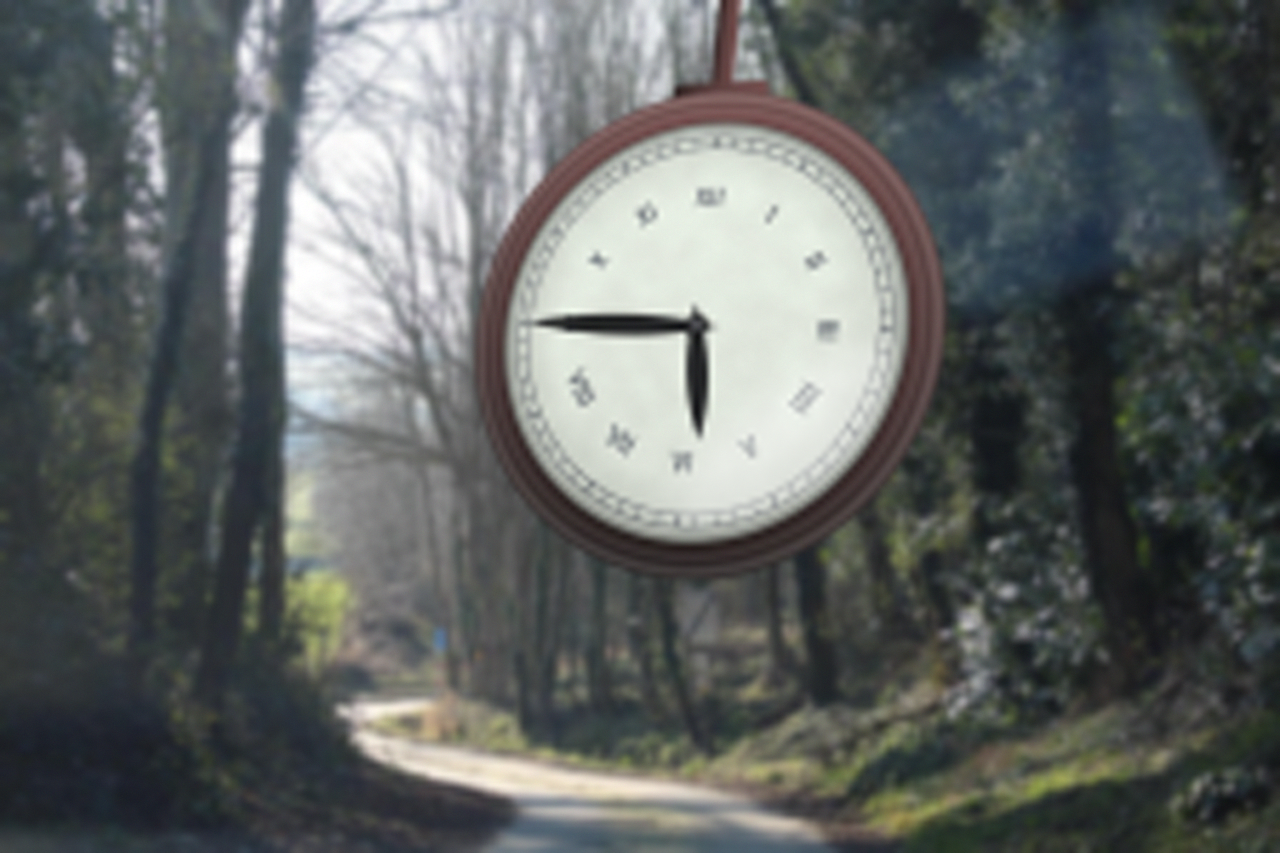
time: **5:45**
